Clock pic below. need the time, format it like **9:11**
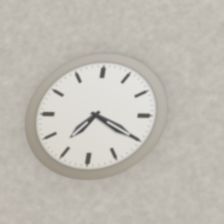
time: **7:20**
